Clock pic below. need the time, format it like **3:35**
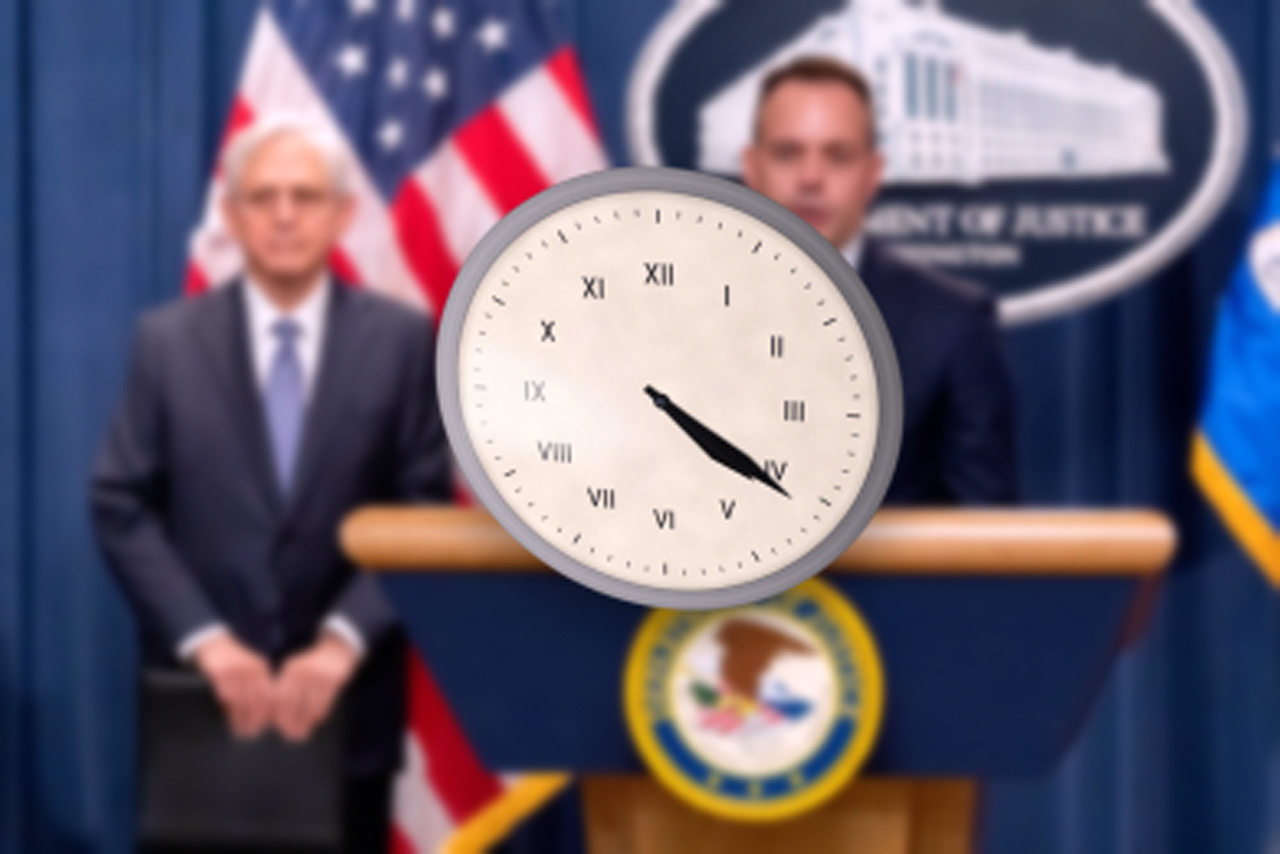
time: **4:21**
